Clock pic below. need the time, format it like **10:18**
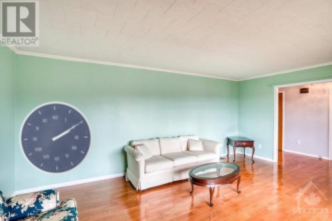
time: **2:10**
